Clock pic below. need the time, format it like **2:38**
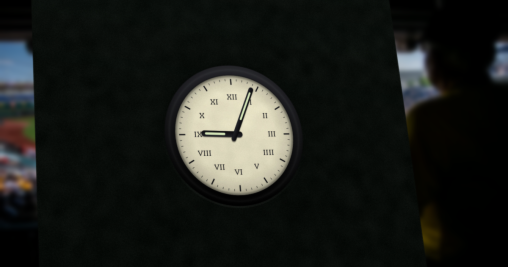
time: **9:04**
